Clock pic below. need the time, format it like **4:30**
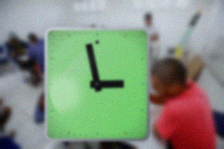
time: **2:58**
